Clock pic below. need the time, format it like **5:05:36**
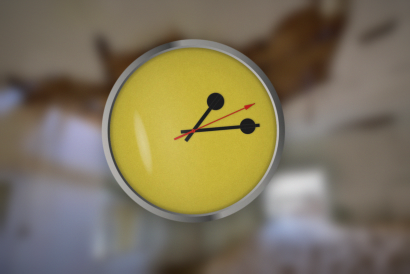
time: **1:14:11**
